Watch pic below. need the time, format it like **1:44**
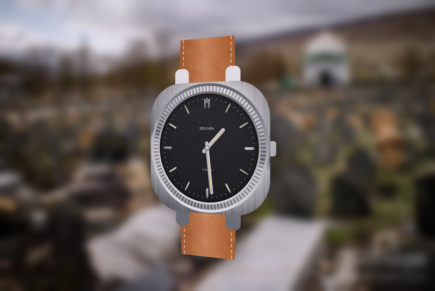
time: **1:29**
